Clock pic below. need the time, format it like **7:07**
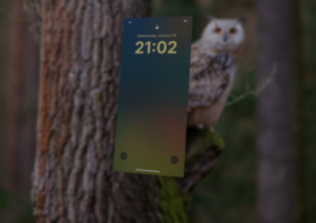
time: **21:02**
